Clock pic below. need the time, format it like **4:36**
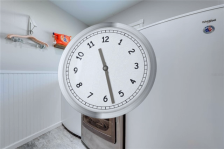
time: **11:28**
